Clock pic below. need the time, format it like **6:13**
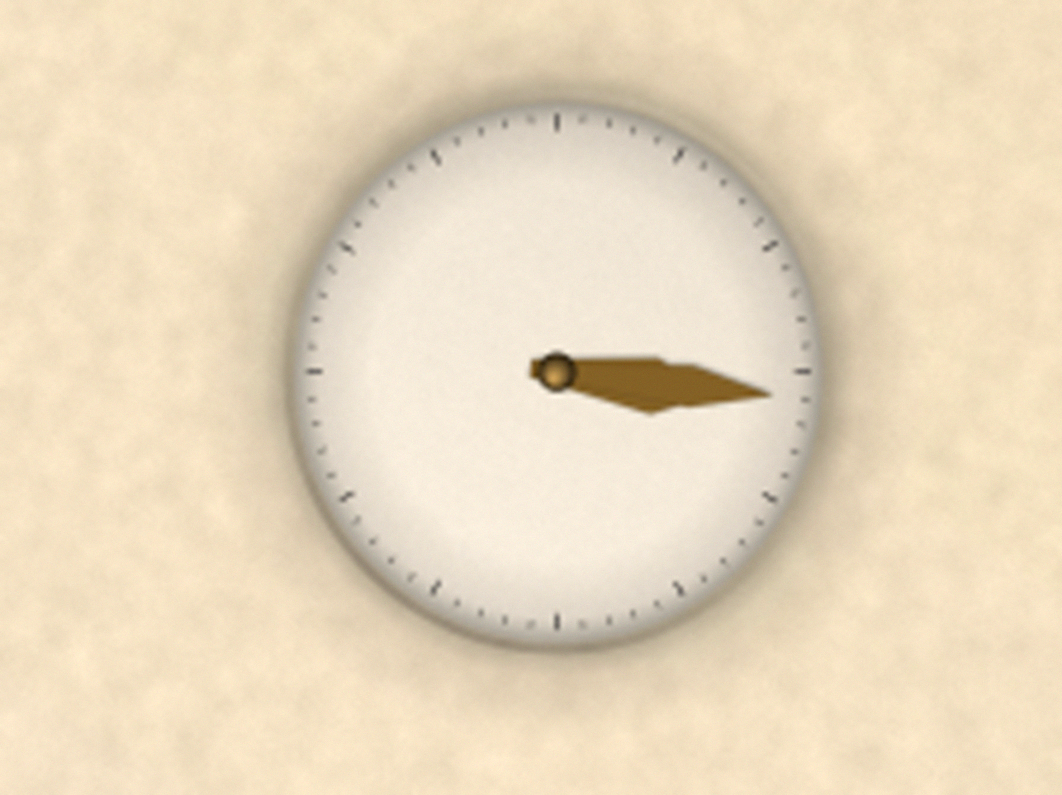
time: **3:16**
